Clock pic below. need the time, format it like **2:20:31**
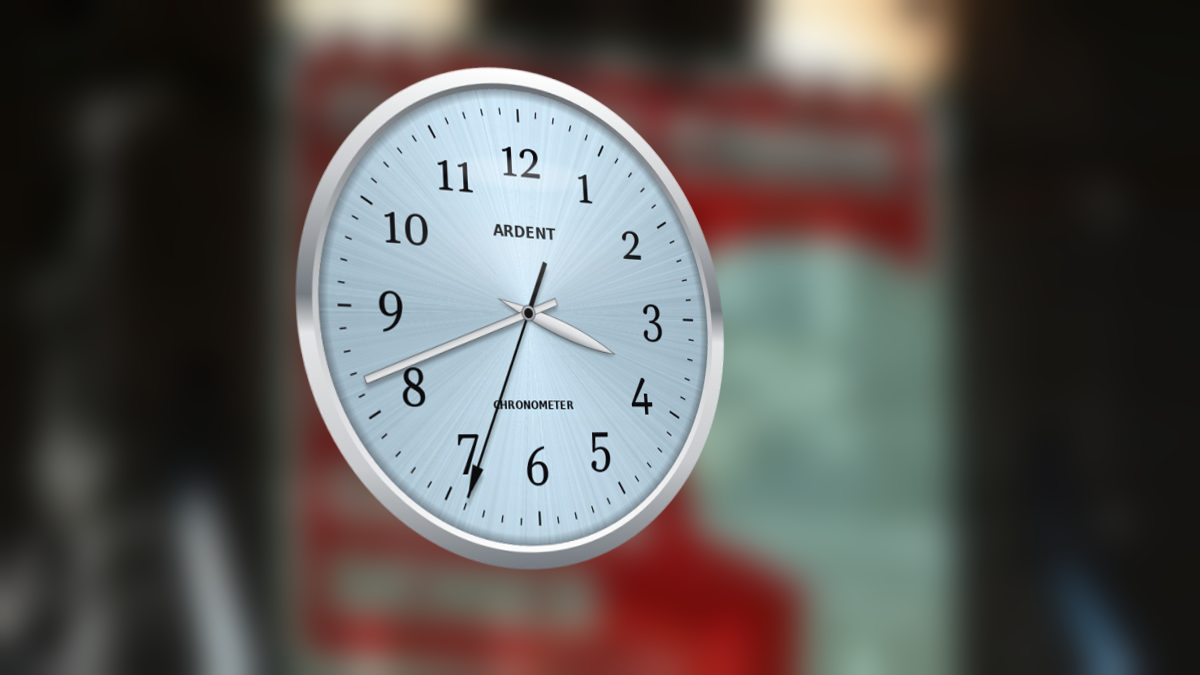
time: **3:41:34**
